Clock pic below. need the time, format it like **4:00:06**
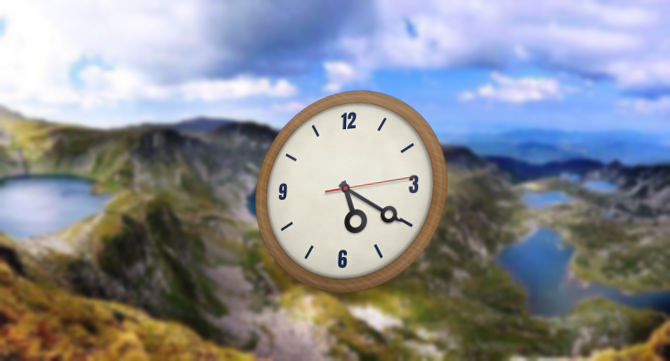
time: **5:20:14**
